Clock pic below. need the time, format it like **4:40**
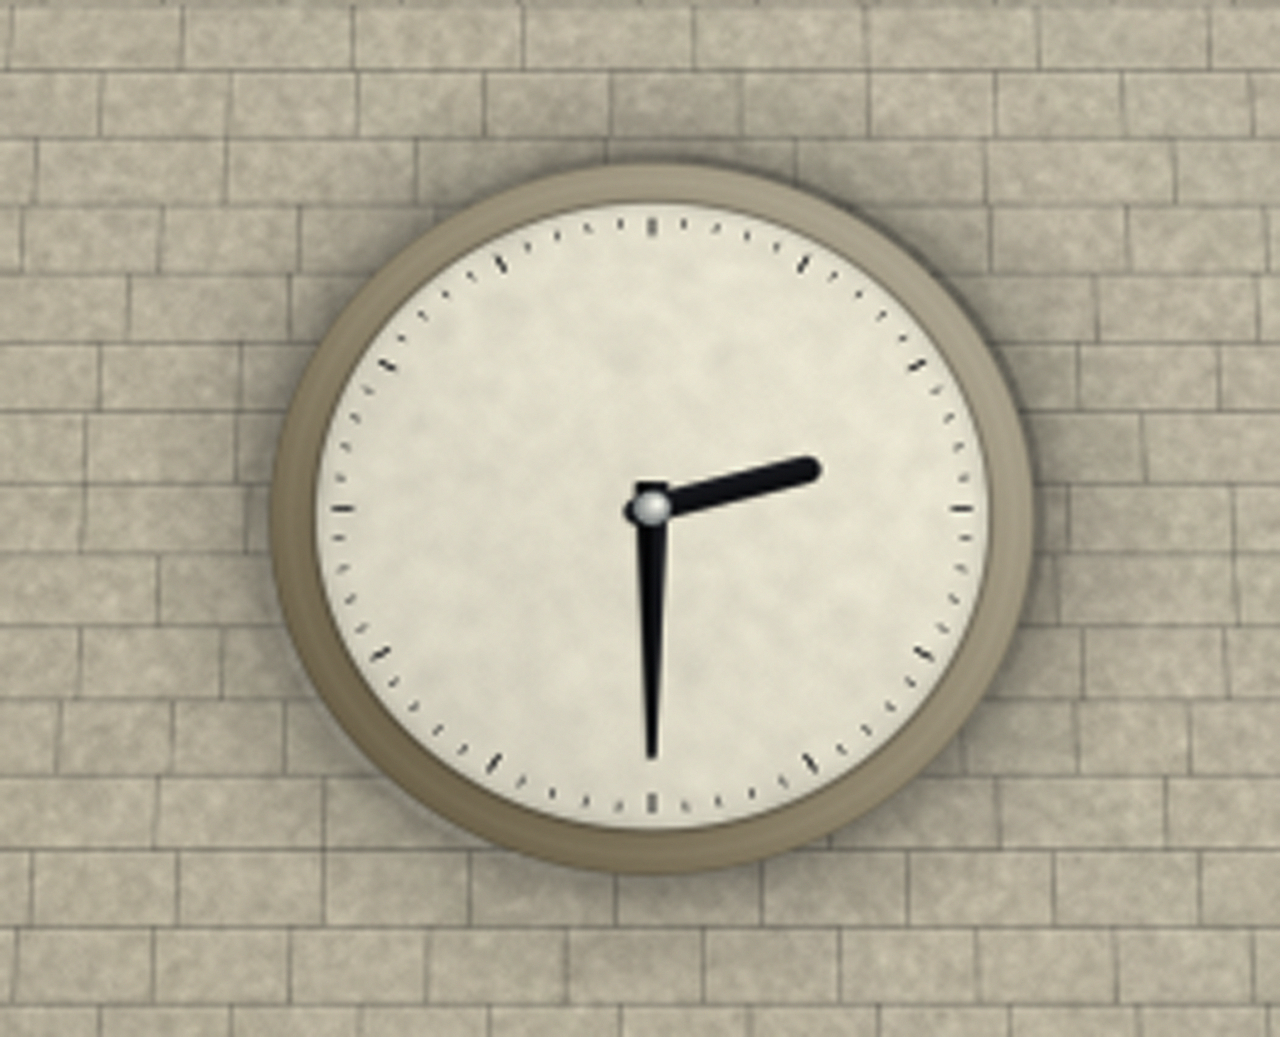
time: **2:30**
